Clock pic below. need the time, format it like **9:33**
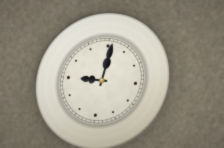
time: **9:01**
